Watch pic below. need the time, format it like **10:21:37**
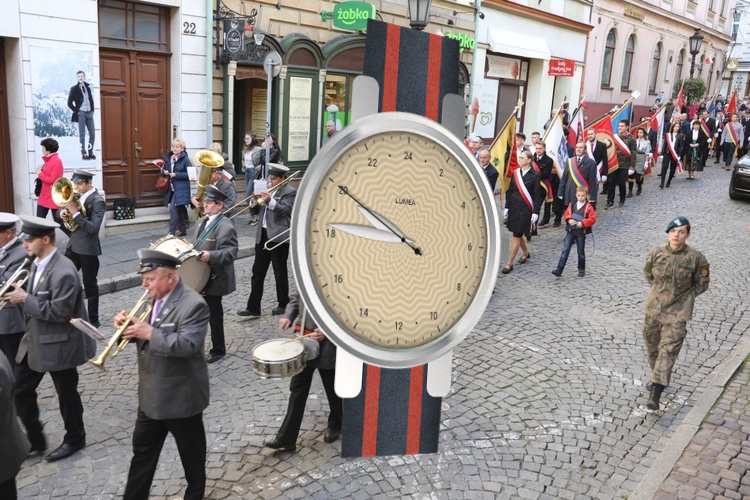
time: **19:45:50**
